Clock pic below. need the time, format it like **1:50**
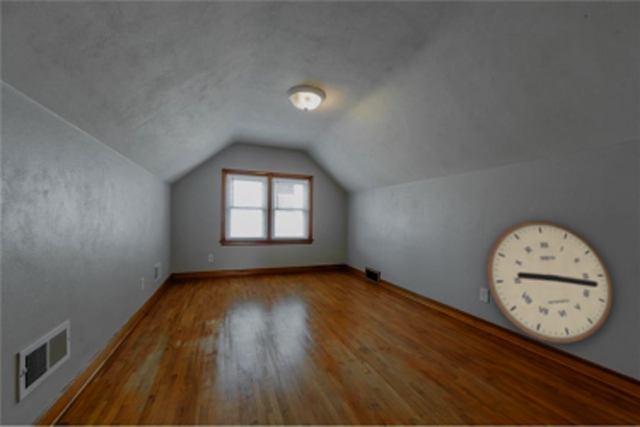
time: **9:17**
